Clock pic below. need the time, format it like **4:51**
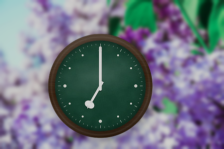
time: **7:00**
